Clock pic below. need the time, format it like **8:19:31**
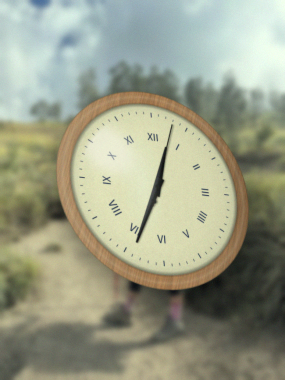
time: **12:34:03**
